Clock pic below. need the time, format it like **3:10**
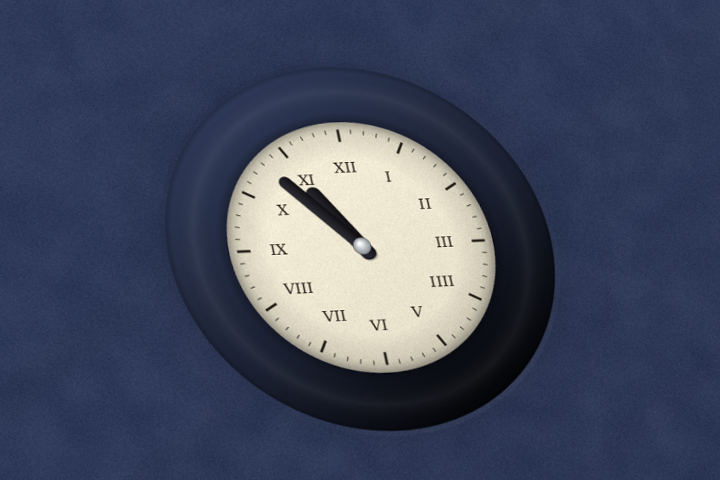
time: **10:53**
